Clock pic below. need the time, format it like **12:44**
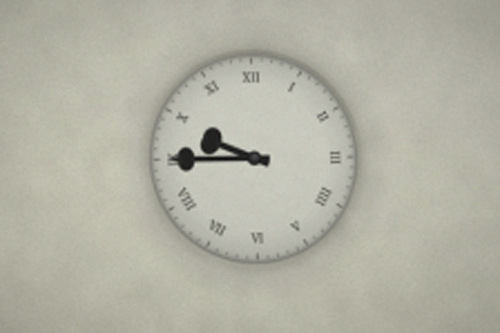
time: **9:45**
